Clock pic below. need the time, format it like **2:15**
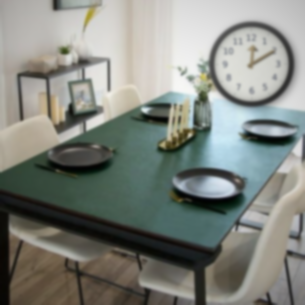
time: **12:10**
